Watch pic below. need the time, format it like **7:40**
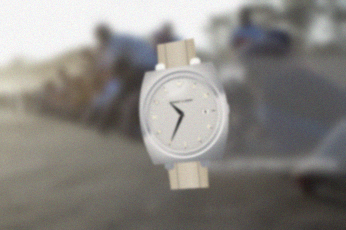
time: **10:35**
